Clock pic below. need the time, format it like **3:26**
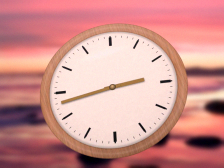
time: **2:43**
